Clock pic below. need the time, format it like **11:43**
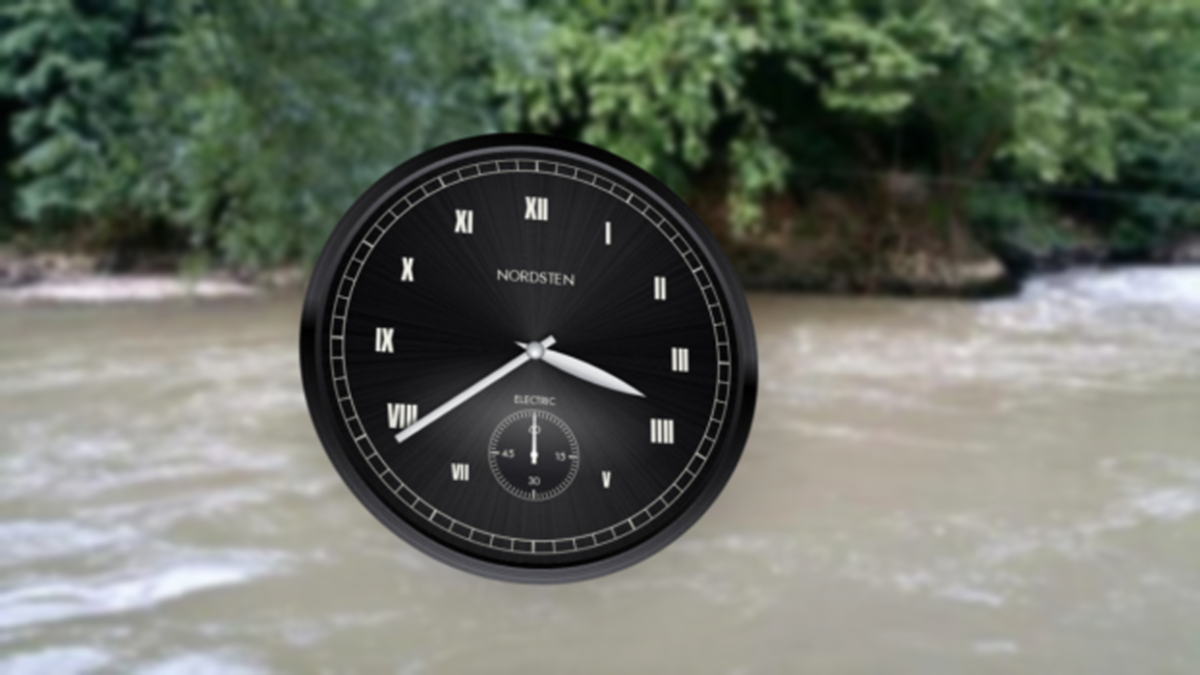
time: **3:39**
